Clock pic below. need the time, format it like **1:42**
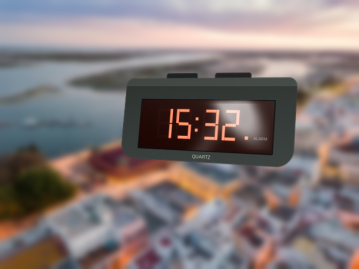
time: **15:32**
